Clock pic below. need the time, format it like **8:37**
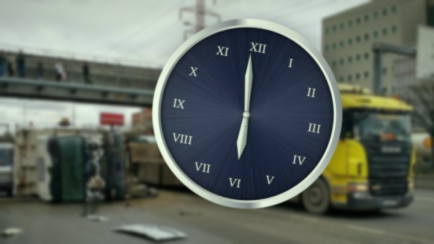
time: **5:59**
